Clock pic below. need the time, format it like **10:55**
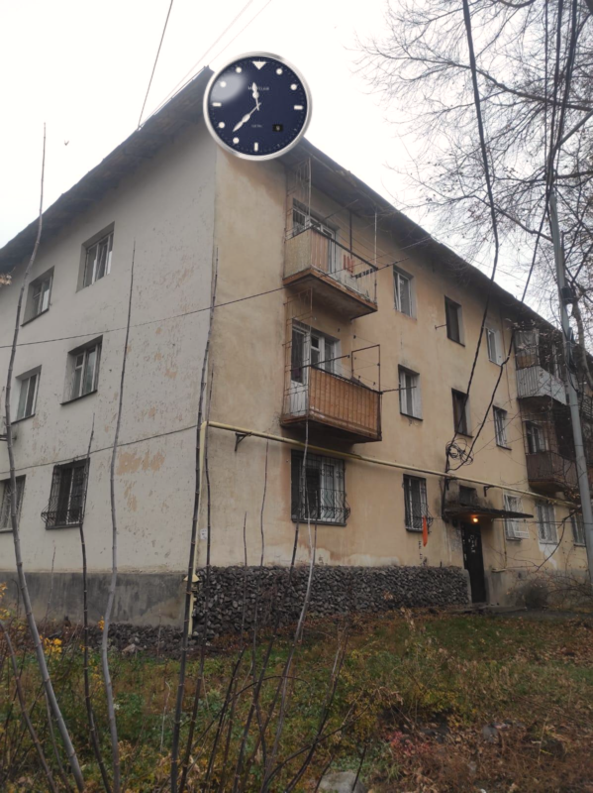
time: **11:37**
